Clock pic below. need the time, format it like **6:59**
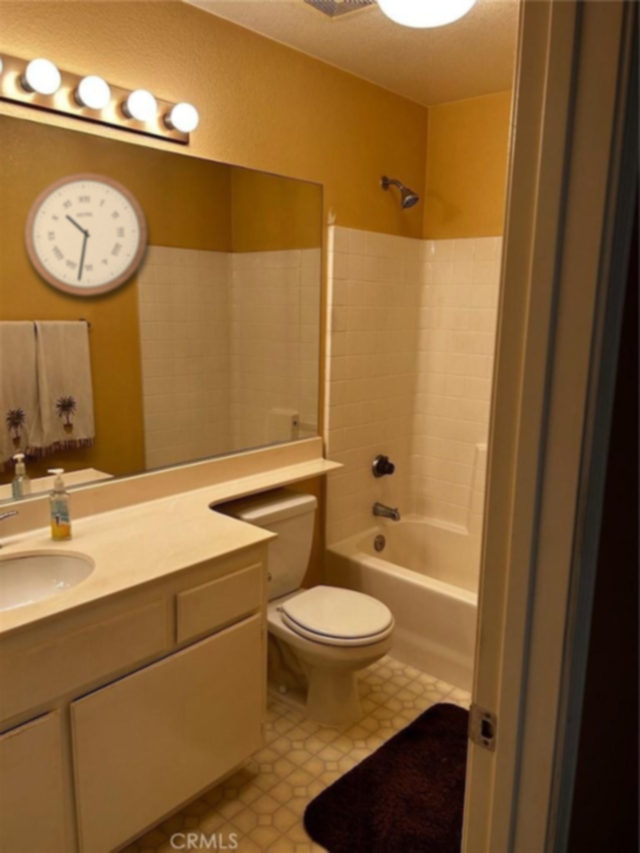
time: **10:32**
